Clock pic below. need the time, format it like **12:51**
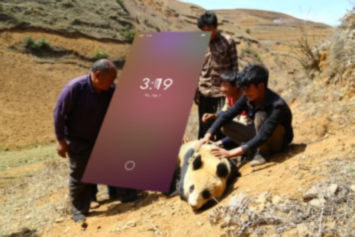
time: **3:19**
